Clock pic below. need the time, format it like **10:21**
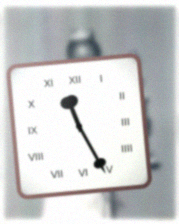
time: **11:26**
